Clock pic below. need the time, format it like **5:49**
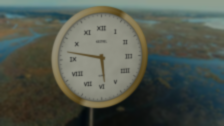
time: **5:47**
